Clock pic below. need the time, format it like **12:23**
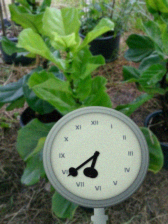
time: **6:39**
